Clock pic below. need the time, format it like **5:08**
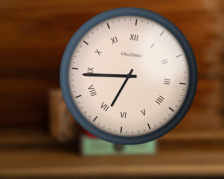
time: **6:44**
